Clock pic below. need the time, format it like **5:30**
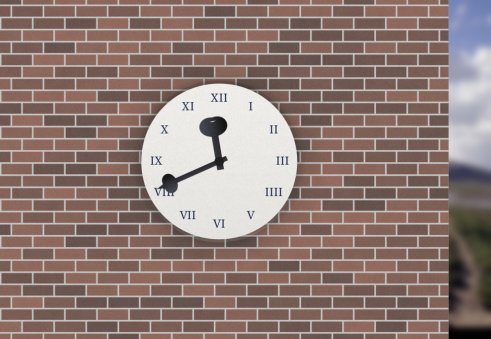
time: **11:41**
